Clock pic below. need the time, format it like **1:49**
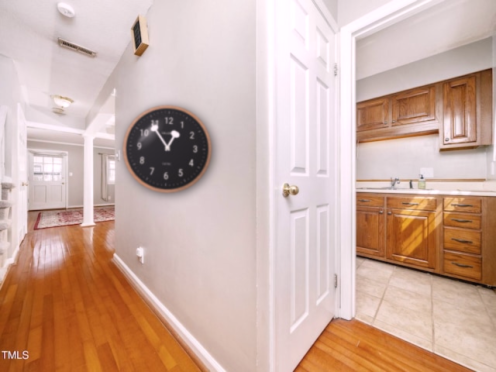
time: **12:54**
